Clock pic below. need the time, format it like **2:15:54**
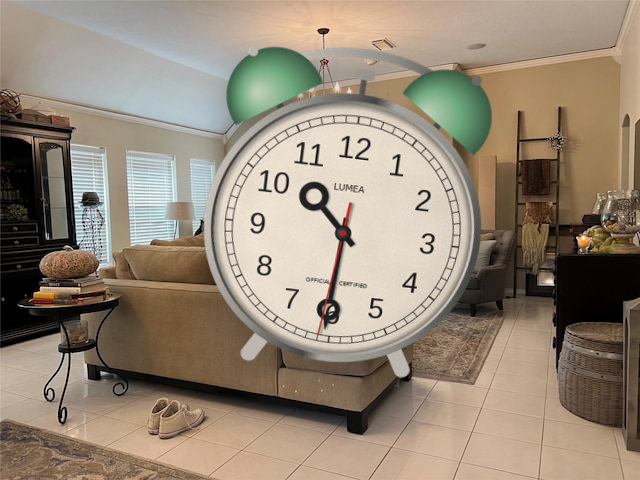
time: **10:30:31**
